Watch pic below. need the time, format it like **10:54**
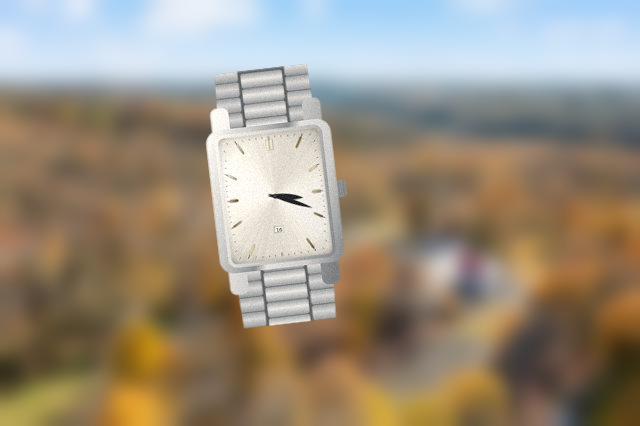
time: **3:19**
